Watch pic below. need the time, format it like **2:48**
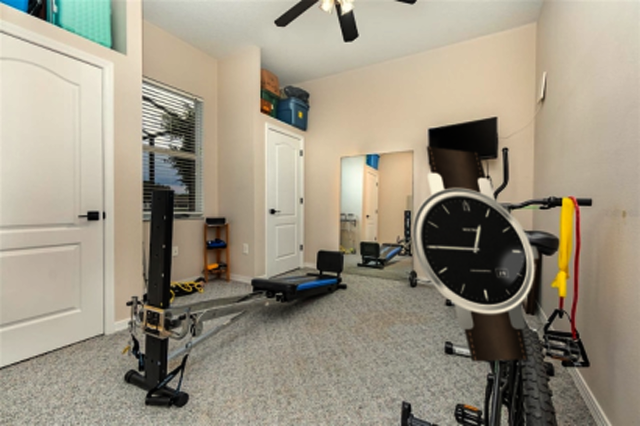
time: **12:45**
